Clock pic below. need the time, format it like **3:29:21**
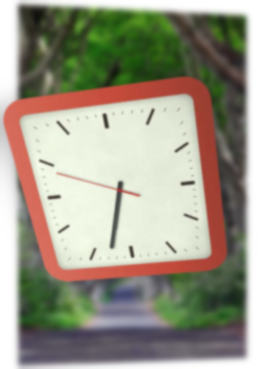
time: **6:32:49**
